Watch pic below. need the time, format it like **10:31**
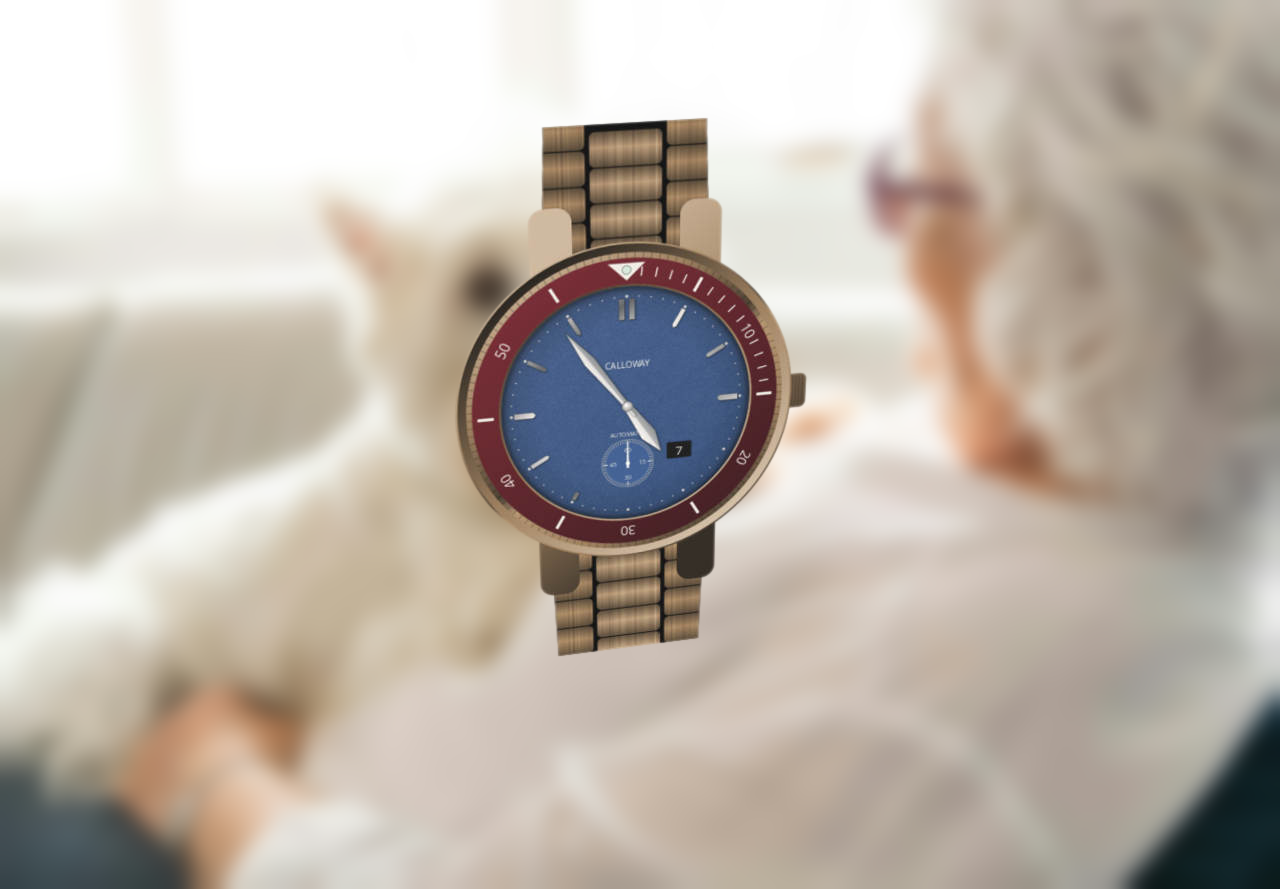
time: **4:54**
